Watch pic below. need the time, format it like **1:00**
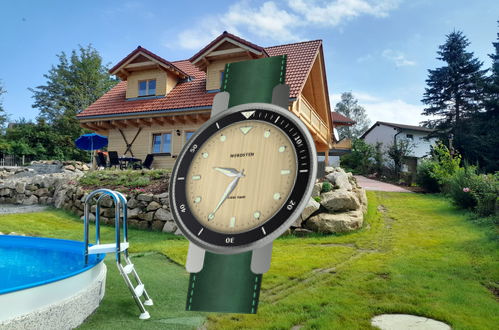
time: **9:35**
